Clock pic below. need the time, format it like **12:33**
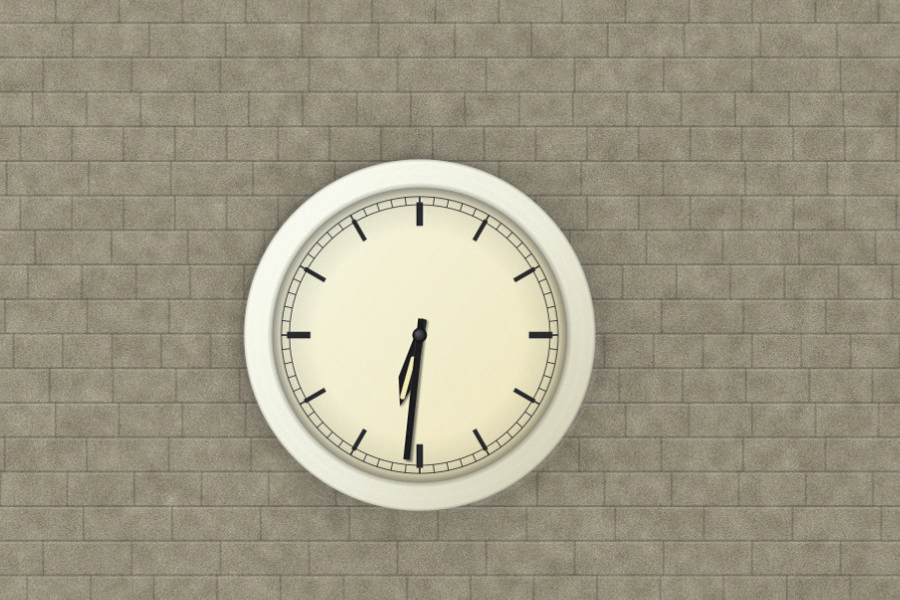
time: **6:31**
